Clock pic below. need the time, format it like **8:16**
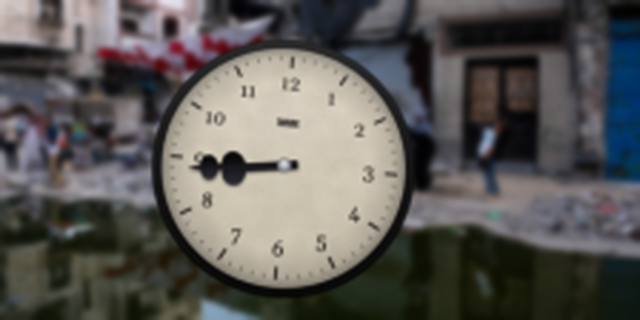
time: **8:44**
